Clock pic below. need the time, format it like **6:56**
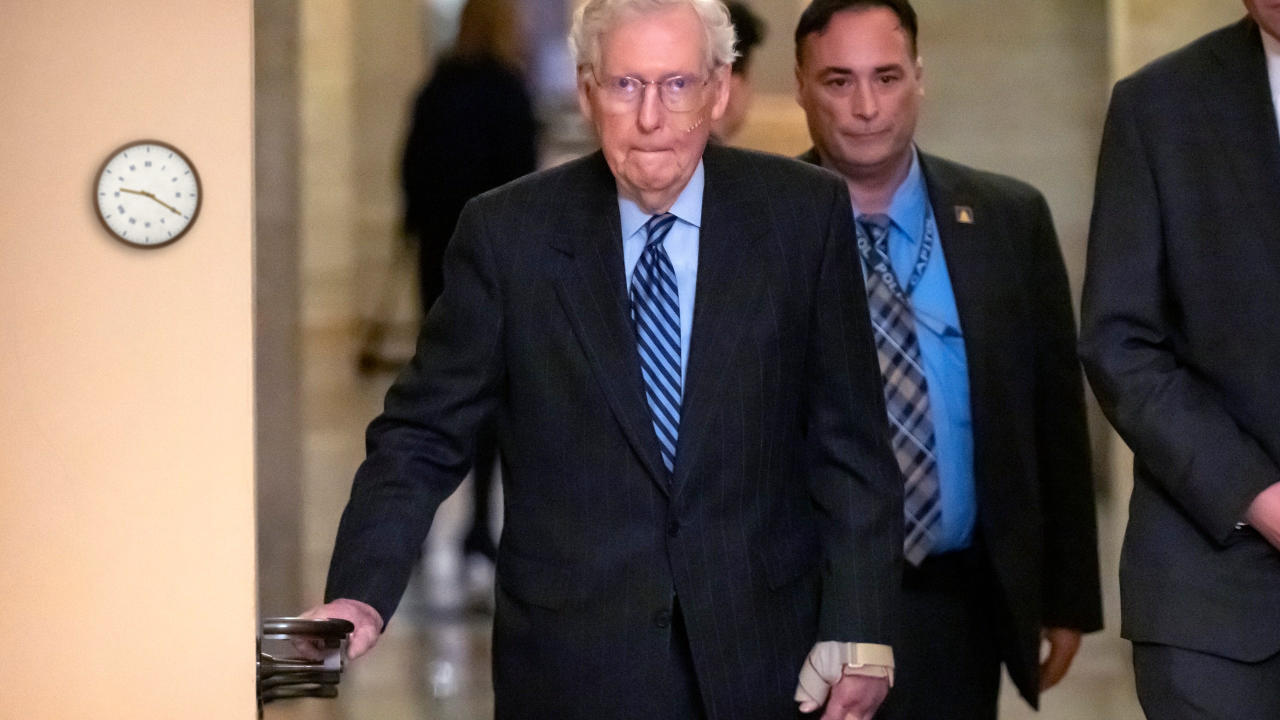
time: **9:20**
